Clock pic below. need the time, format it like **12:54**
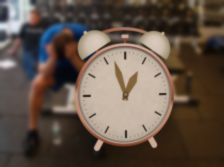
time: **12:57**
